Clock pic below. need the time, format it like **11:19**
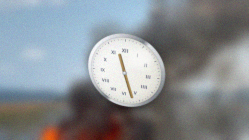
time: **11:27**
